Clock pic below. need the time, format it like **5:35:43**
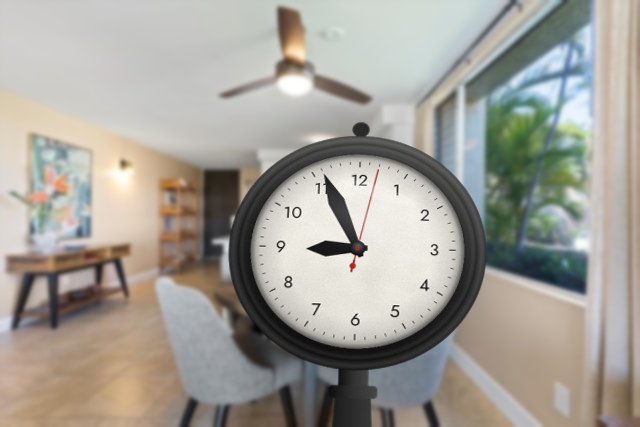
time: **8:56:02**
